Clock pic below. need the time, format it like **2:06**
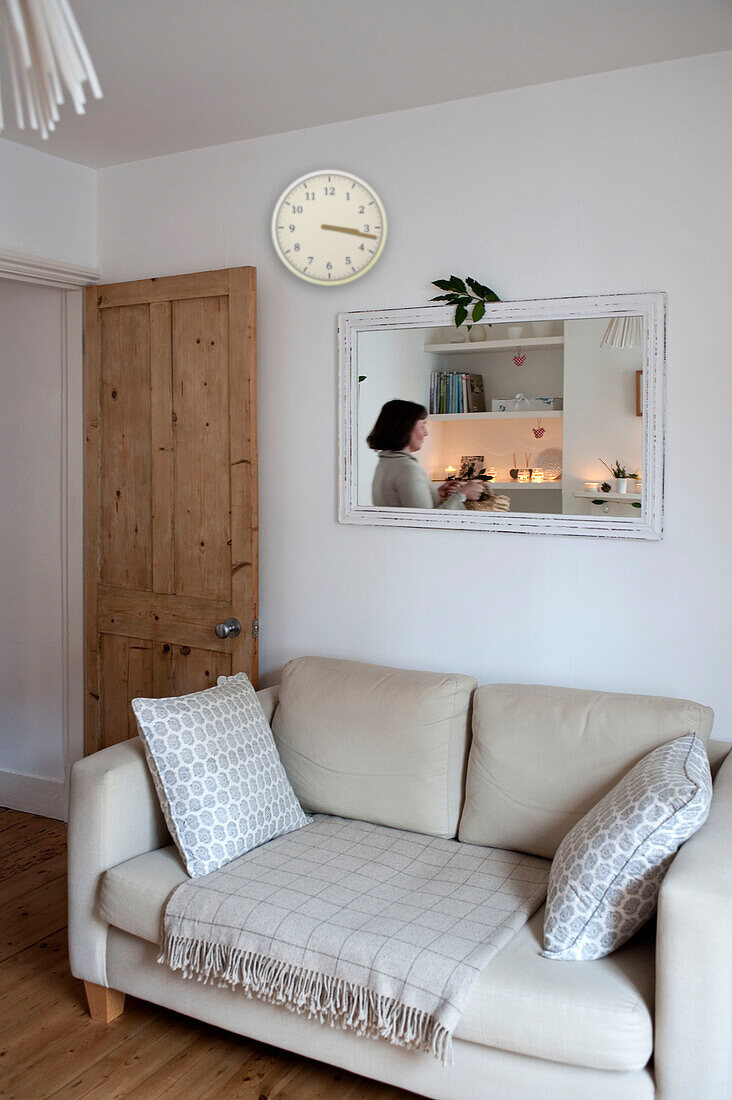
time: **3:17**
